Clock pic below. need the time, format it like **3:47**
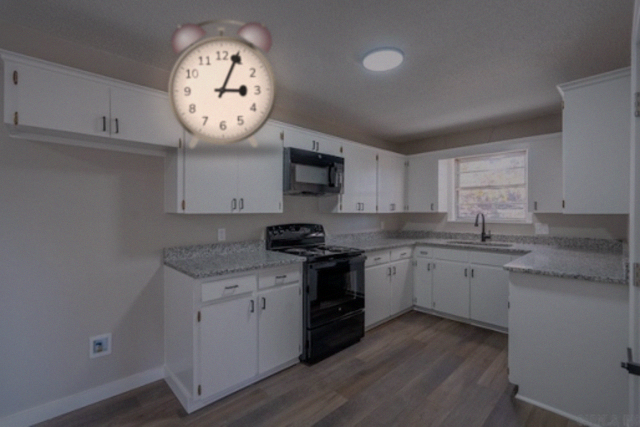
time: **3:04**
